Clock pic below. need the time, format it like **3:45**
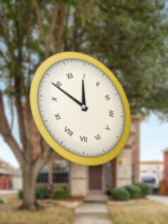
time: **12:54**
